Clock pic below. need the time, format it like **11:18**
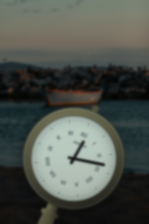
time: **12:13**
